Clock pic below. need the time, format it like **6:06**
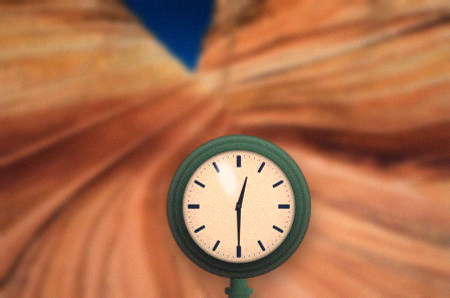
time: **12:30**
